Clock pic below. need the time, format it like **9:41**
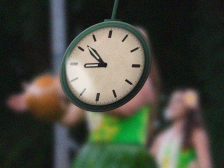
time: **8:52**
